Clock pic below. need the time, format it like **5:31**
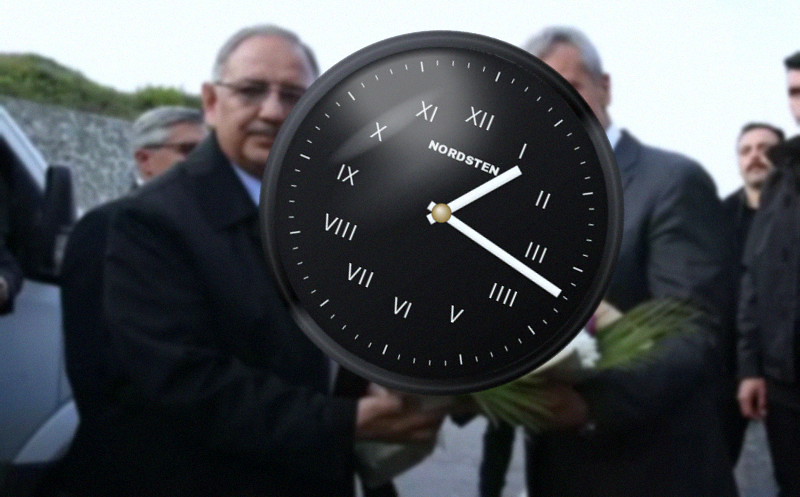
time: **1:17**
